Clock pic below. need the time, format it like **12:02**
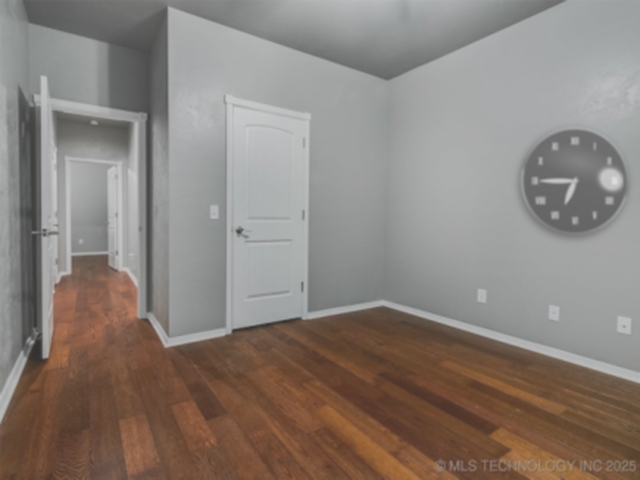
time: **6:45**
